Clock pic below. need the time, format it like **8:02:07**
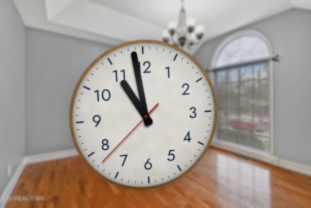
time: **10:58:38**
